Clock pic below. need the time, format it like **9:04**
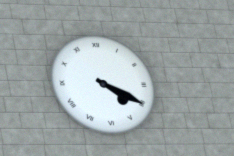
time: **4:20**
